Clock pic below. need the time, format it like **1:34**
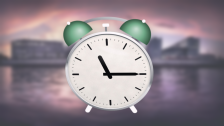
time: **11:15**
